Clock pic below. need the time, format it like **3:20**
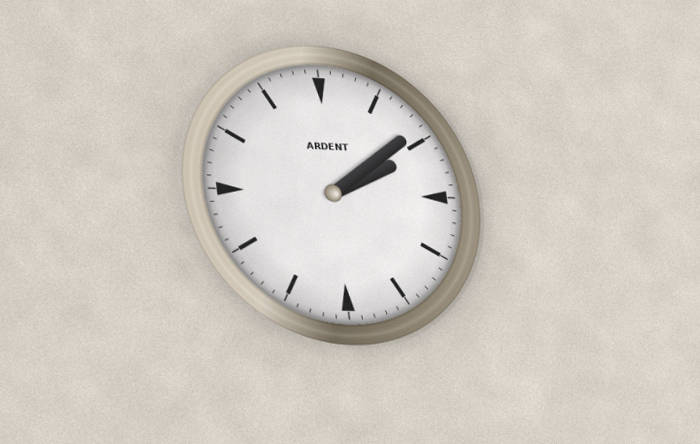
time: **2:09**
